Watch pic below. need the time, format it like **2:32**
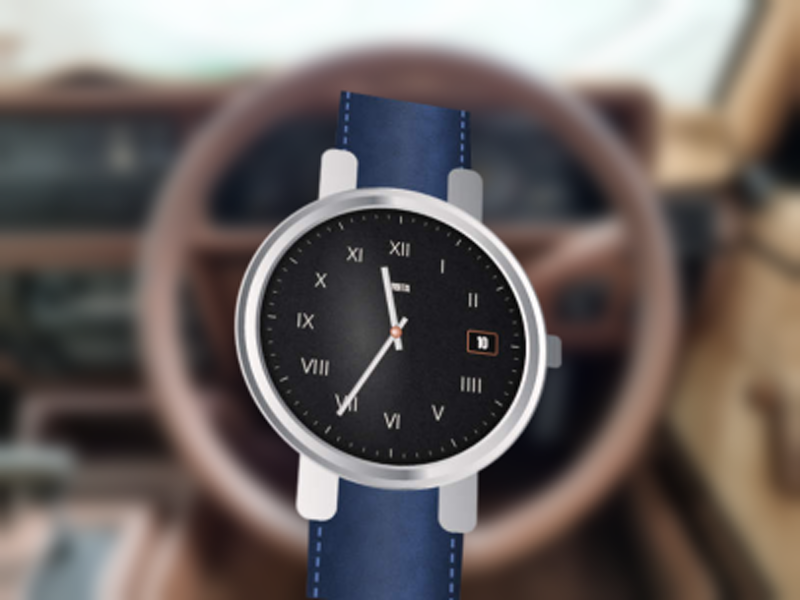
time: **11:35**
